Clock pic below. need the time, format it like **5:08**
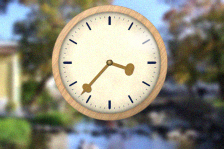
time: **3:37**
